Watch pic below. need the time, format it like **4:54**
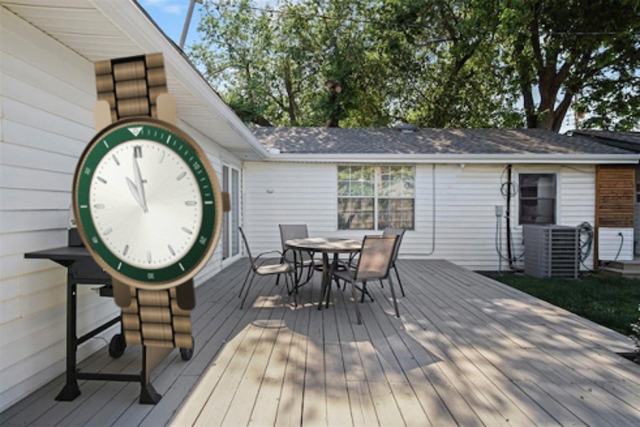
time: **10:59**
